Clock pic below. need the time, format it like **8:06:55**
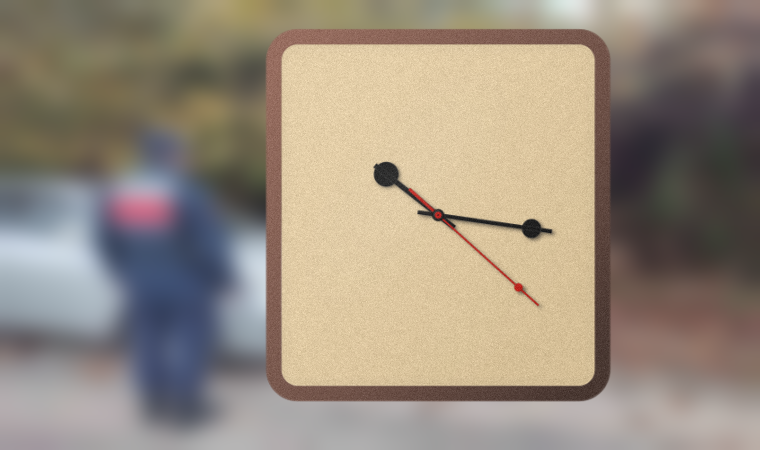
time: **10:16:22**
